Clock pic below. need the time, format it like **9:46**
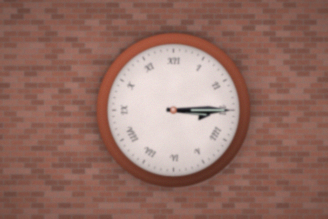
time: **3:15**
